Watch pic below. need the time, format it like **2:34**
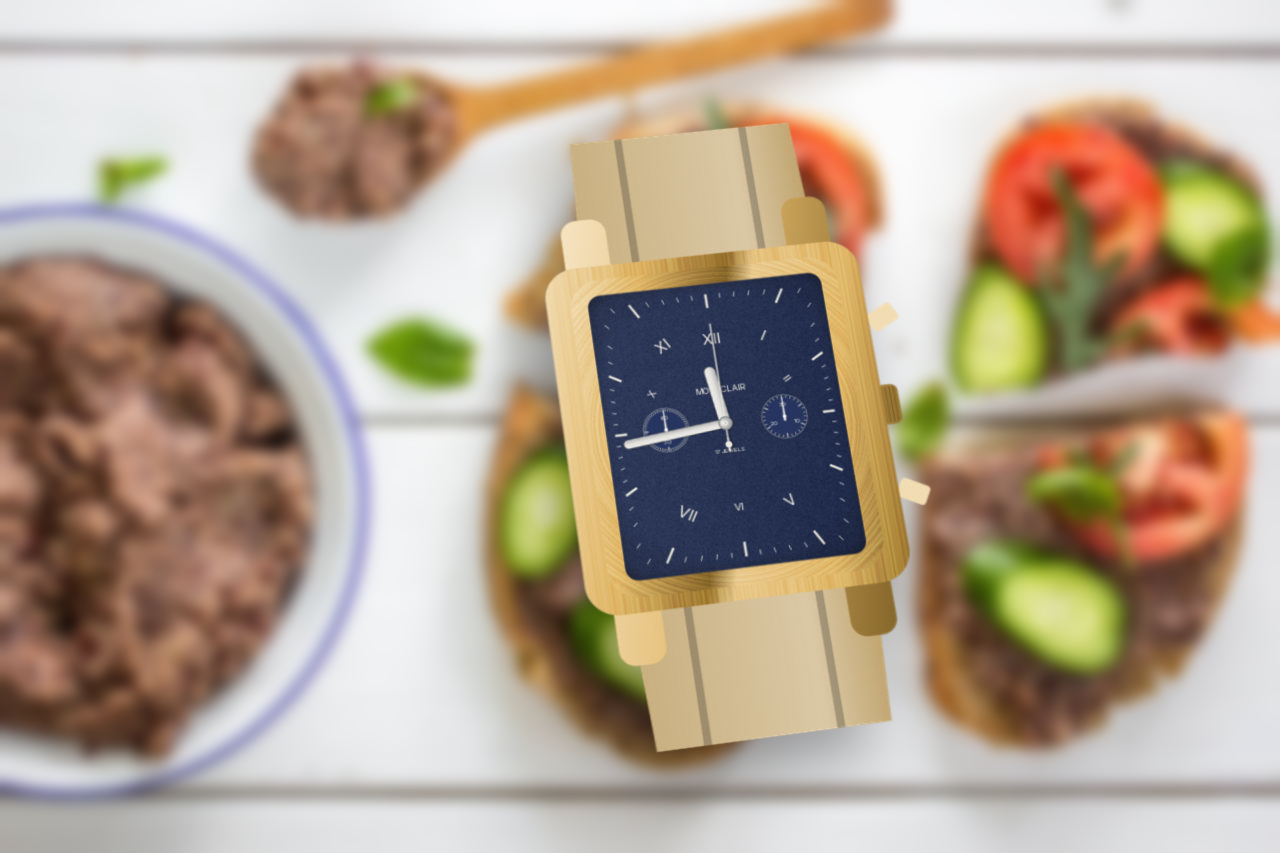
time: **11:44**
